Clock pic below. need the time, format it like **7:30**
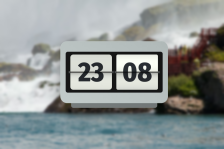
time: **23:08**
